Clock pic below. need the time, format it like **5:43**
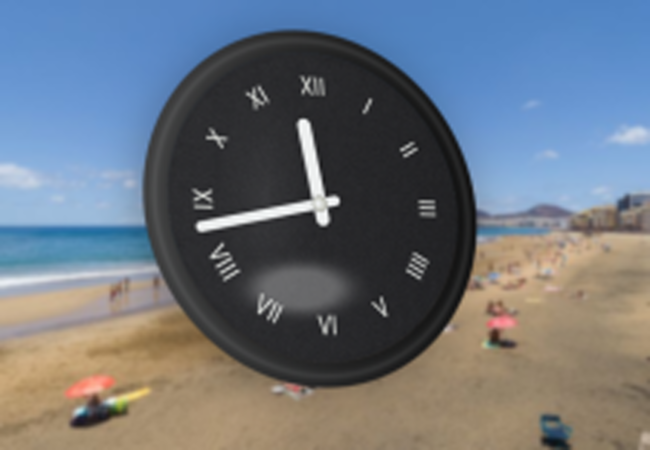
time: **11:43**
